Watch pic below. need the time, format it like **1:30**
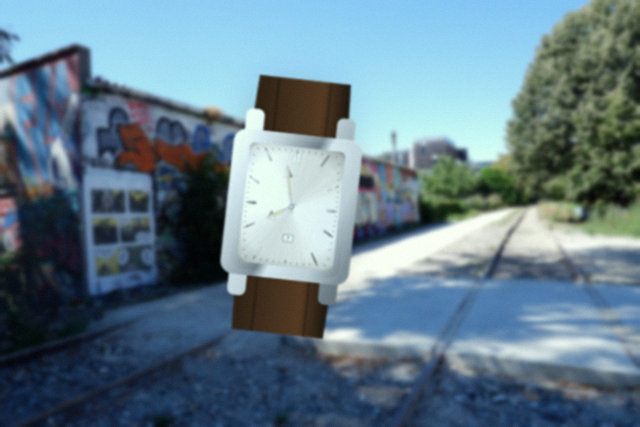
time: **7:58**
